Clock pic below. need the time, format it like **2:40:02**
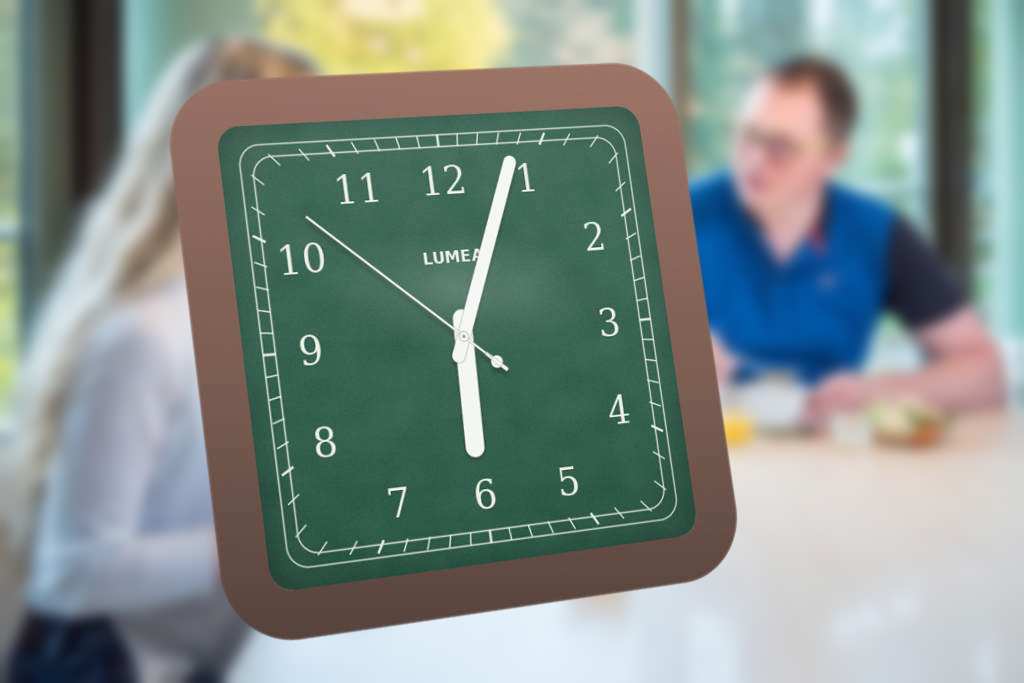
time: **6:03:52**
